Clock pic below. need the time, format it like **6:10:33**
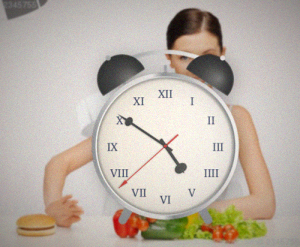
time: **4:50:38**
